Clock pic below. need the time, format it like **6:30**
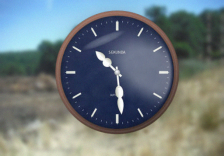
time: **10:29**
